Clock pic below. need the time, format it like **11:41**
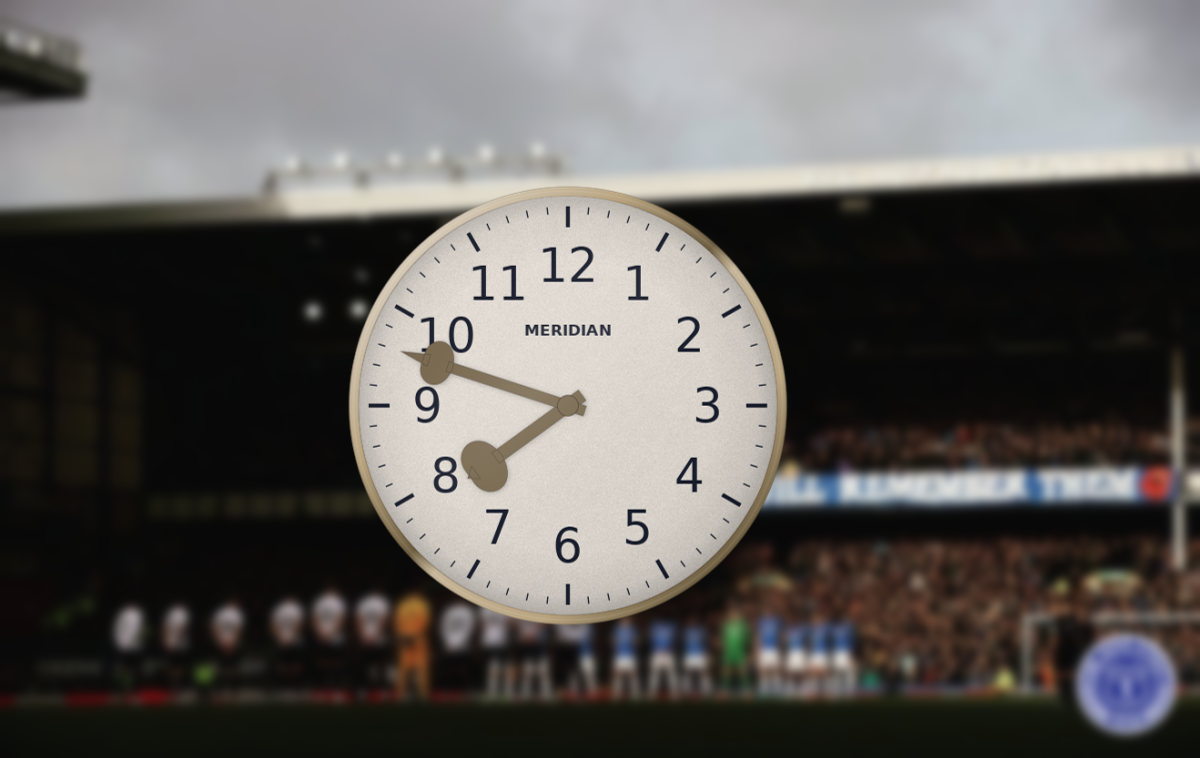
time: **7:48**
